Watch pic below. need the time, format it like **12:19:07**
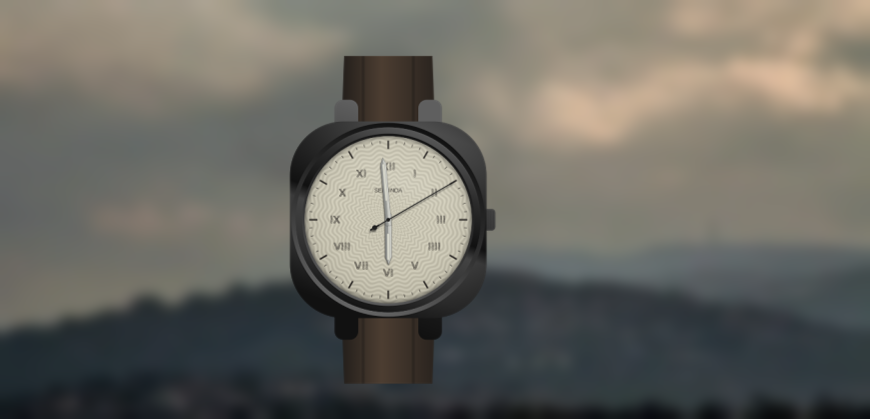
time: **5:59:10**
